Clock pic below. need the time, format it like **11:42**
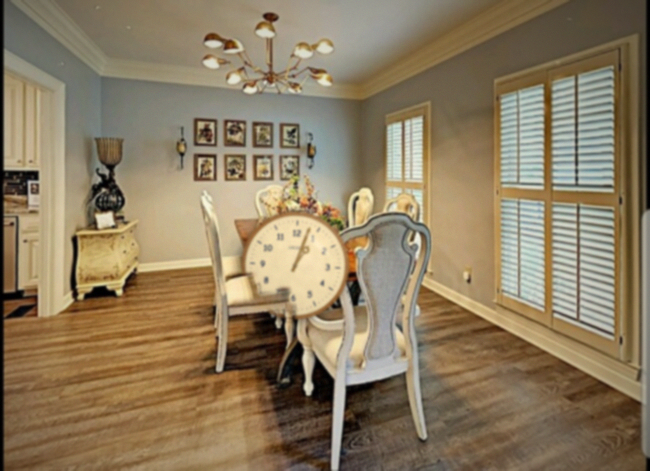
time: **1:03**
